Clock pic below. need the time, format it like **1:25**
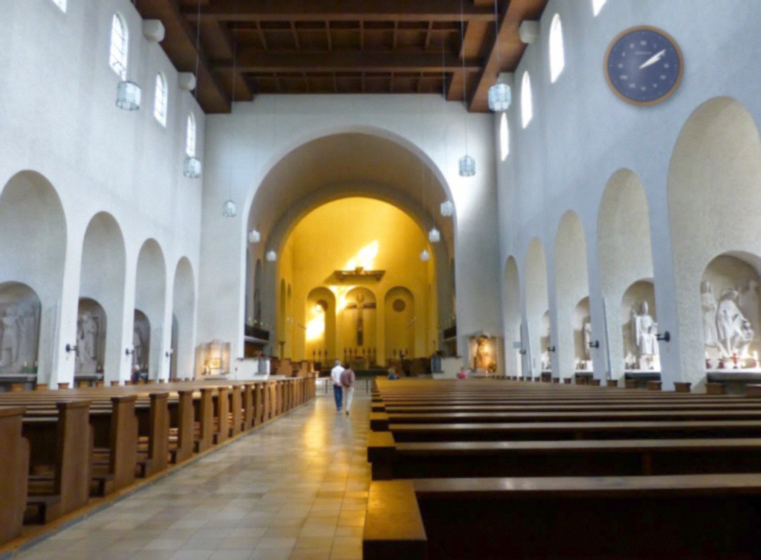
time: **2:09**
